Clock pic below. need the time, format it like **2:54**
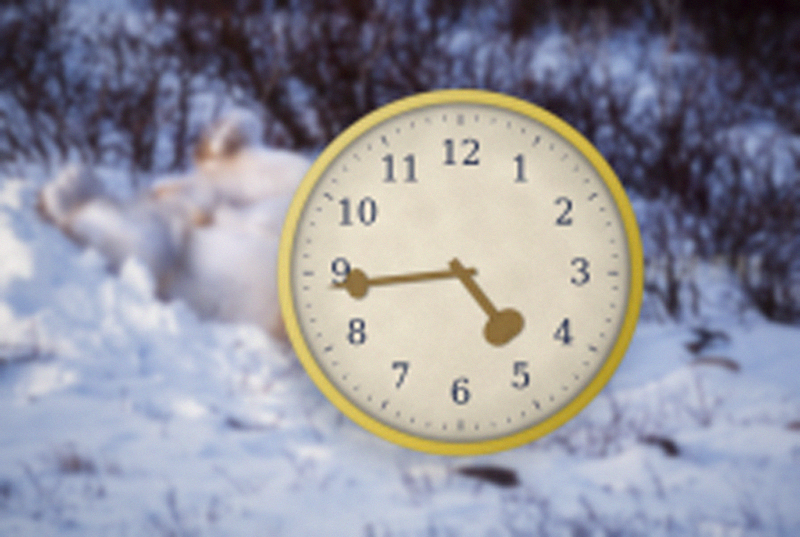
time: **4:44**
